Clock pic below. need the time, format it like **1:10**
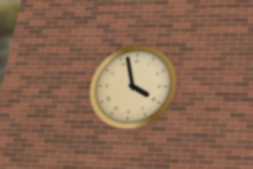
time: **3:57**
